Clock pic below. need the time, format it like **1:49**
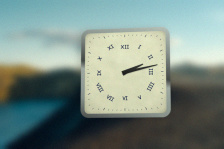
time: **2:13**
